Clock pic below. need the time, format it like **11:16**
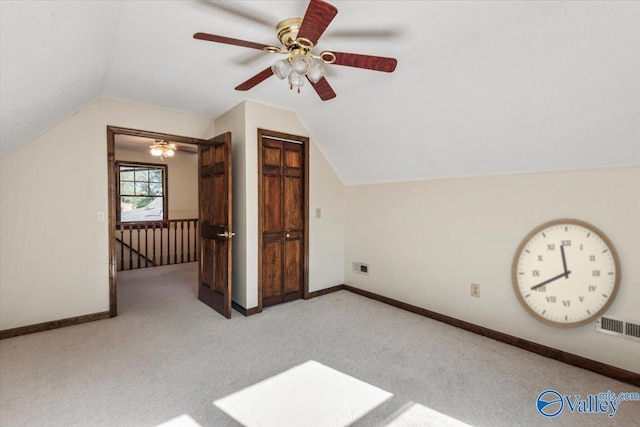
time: **11:41**
